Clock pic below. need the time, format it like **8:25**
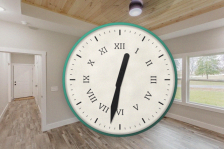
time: **12:32**
